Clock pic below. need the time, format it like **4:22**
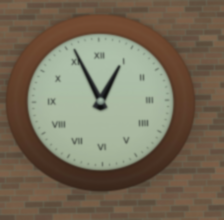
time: **12:56**
